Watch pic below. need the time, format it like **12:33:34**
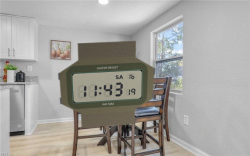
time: **11:43:19**
